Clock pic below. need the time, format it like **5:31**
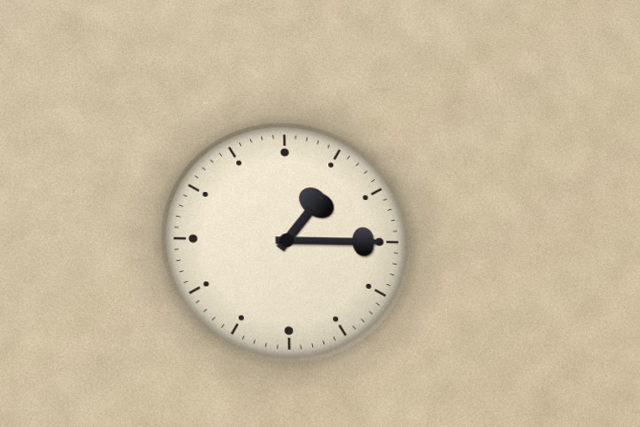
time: **1:15**
